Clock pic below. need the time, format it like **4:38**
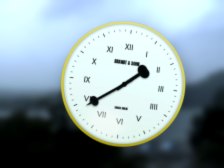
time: **1:39**
